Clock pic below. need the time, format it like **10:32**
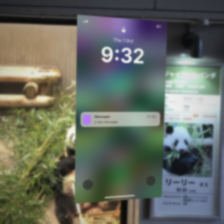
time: **9:32**
